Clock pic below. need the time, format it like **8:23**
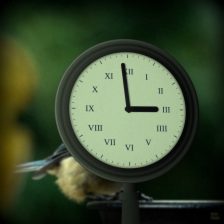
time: **2:59**
